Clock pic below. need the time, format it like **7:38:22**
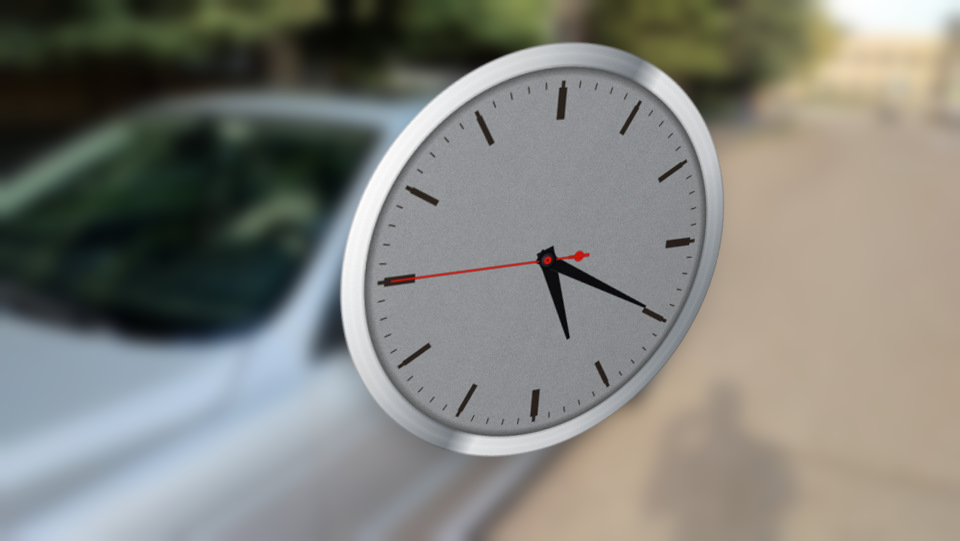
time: **5:19:45**
